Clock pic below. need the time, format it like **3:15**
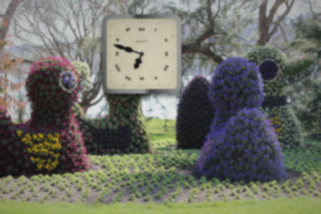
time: **6:48**
